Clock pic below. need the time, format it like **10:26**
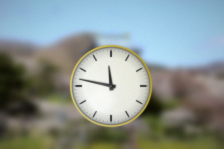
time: **11:47**
